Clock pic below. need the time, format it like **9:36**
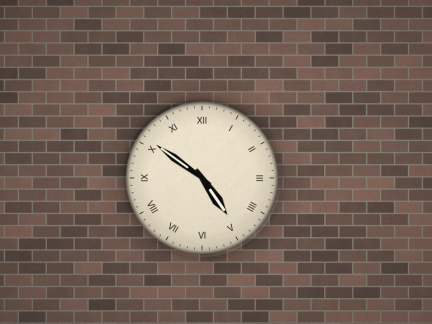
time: **4:51**
